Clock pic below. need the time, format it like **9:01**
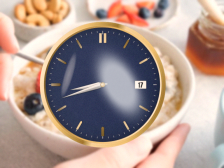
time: **8:42**
